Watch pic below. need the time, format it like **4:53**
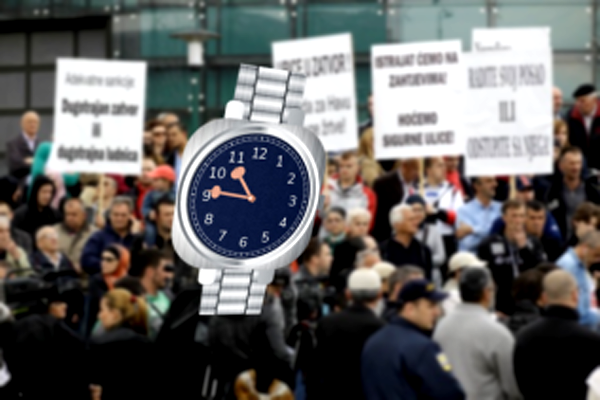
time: **10:46**
